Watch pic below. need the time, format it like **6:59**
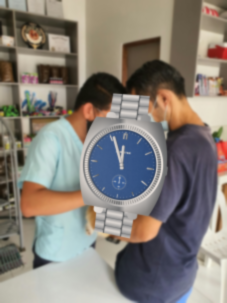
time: **11:56**
